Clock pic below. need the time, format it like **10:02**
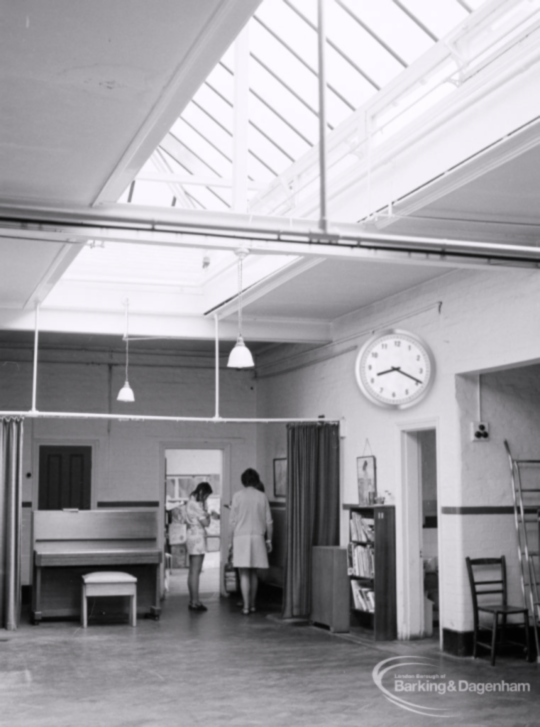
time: **8:19**
